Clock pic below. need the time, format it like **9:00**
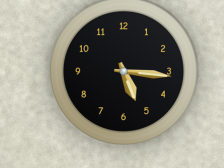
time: **5:16**
